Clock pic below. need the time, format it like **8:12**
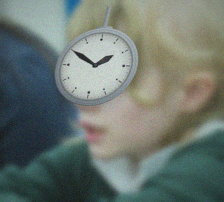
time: **1:50**
